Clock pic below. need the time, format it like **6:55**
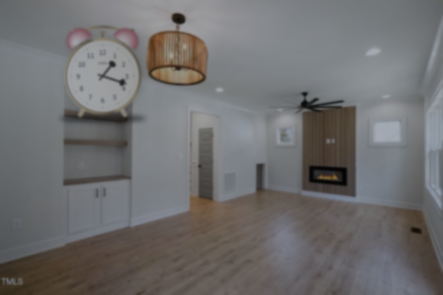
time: **1:18**
